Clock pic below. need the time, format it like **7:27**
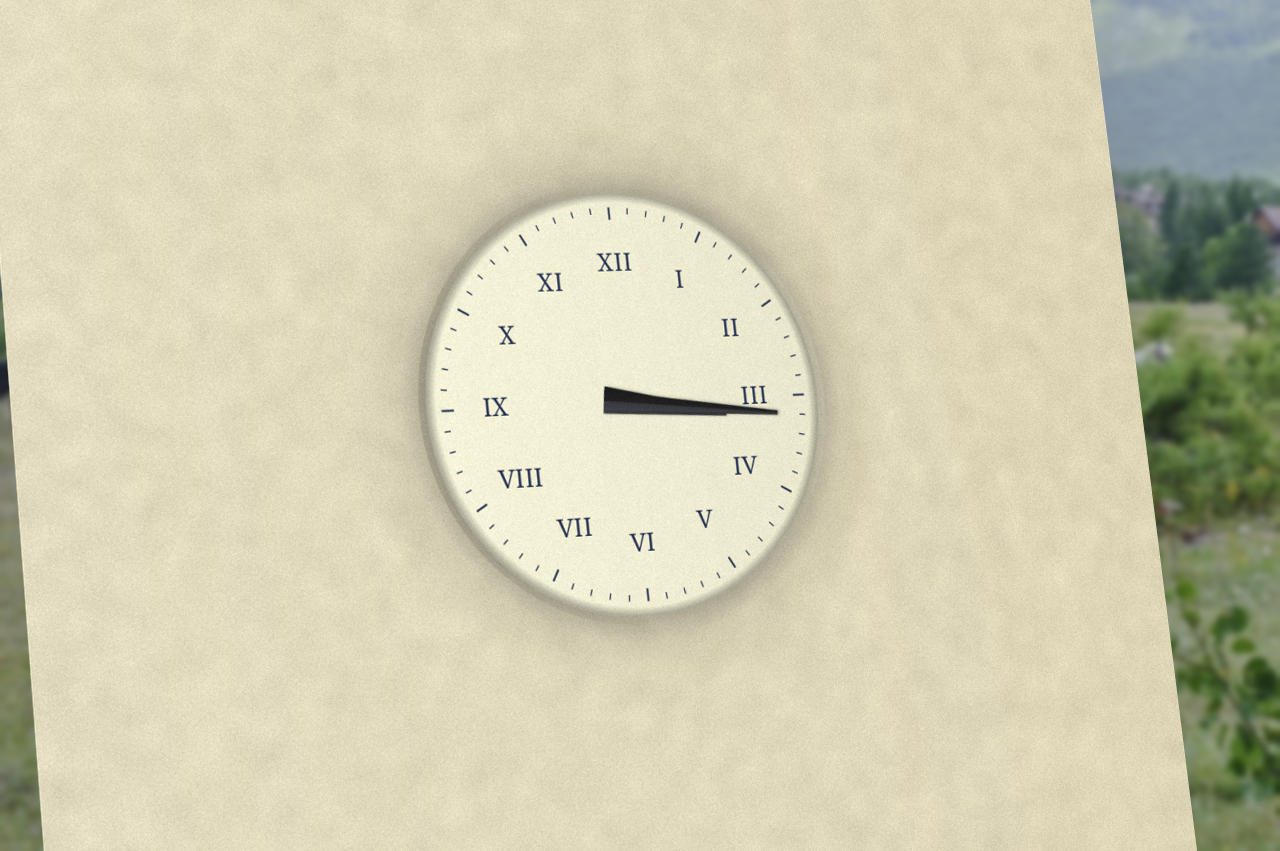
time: **3:16**
